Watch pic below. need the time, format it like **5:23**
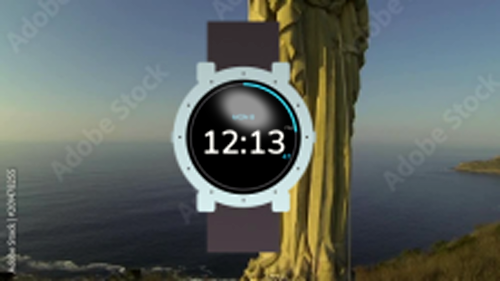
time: **12:13**
